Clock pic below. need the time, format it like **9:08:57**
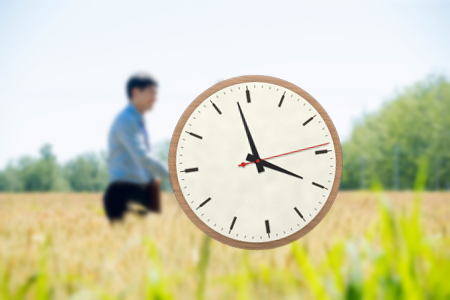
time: **3:58:14**
